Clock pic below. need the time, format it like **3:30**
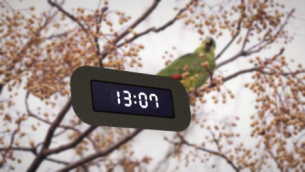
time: **13:07**
